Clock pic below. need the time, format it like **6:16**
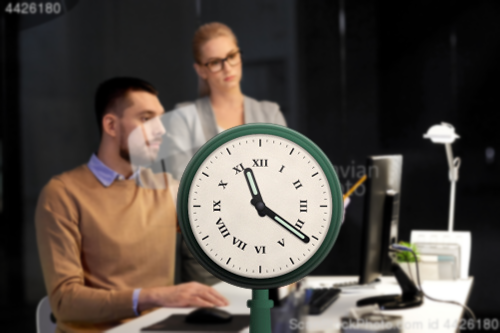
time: **11:21**
